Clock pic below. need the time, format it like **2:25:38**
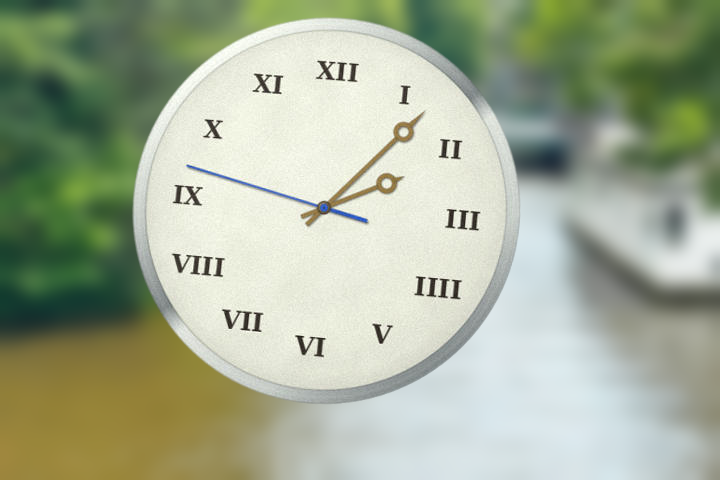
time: **2:06:47**
